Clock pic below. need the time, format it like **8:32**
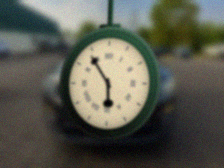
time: **5:54**
